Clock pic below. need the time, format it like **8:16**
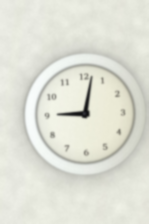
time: **9:02**
